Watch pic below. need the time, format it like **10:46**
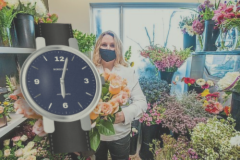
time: **6:03**
